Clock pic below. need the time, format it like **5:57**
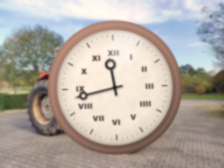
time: **11:43**
